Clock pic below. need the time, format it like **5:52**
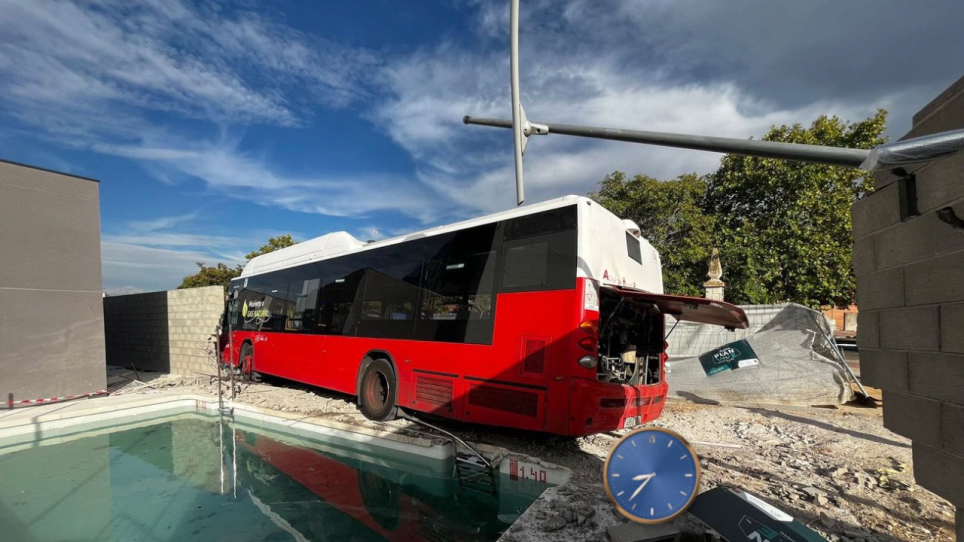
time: **8:37**
